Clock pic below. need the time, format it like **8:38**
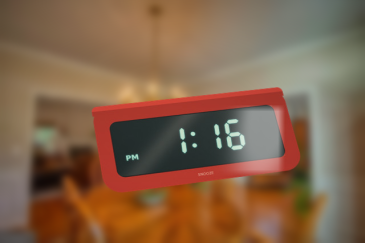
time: **1:16**
